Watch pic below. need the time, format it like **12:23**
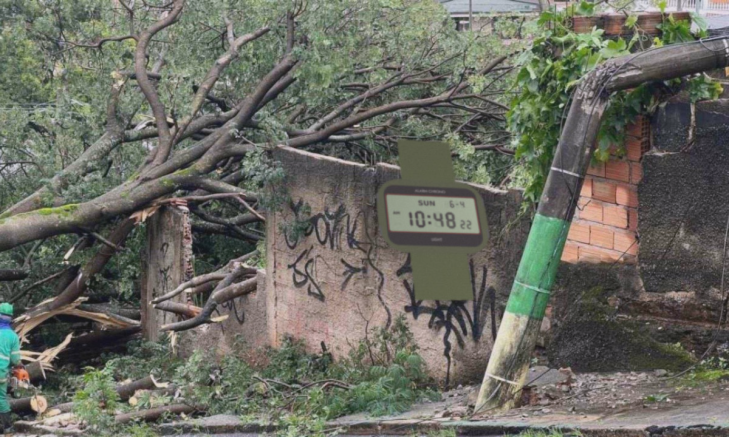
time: **10:48**
